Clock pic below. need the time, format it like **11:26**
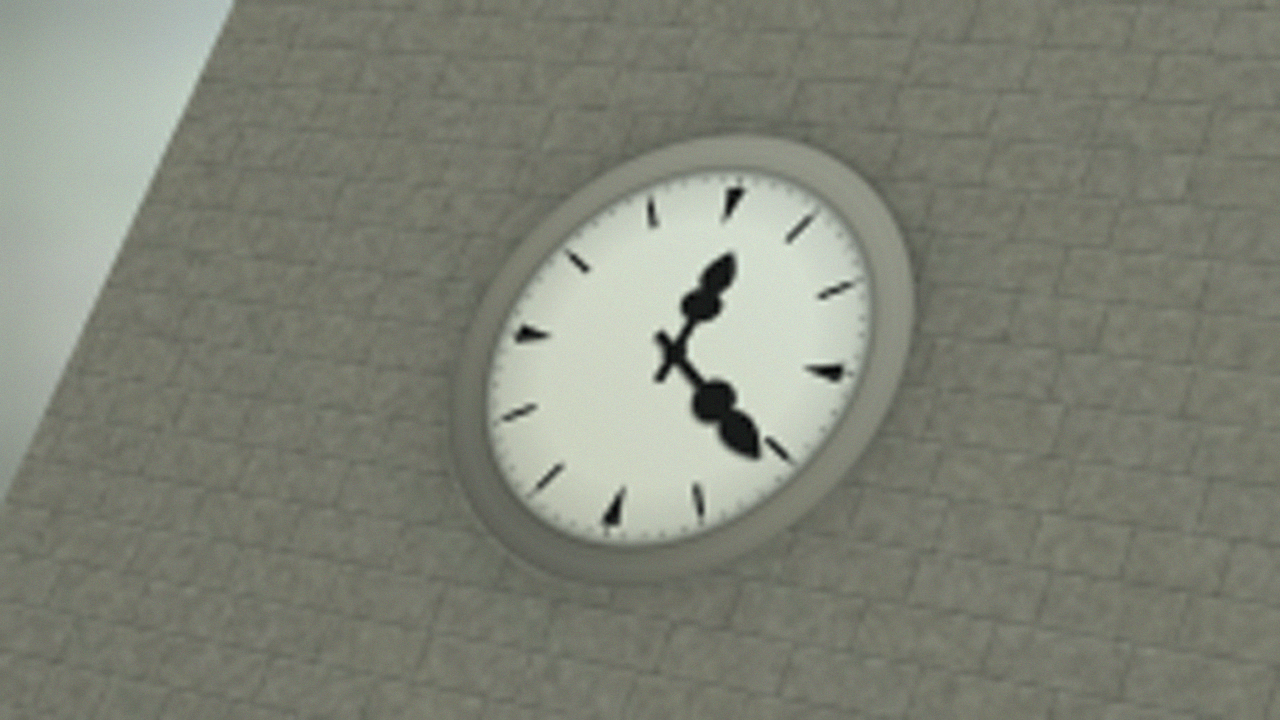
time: **12:21**
